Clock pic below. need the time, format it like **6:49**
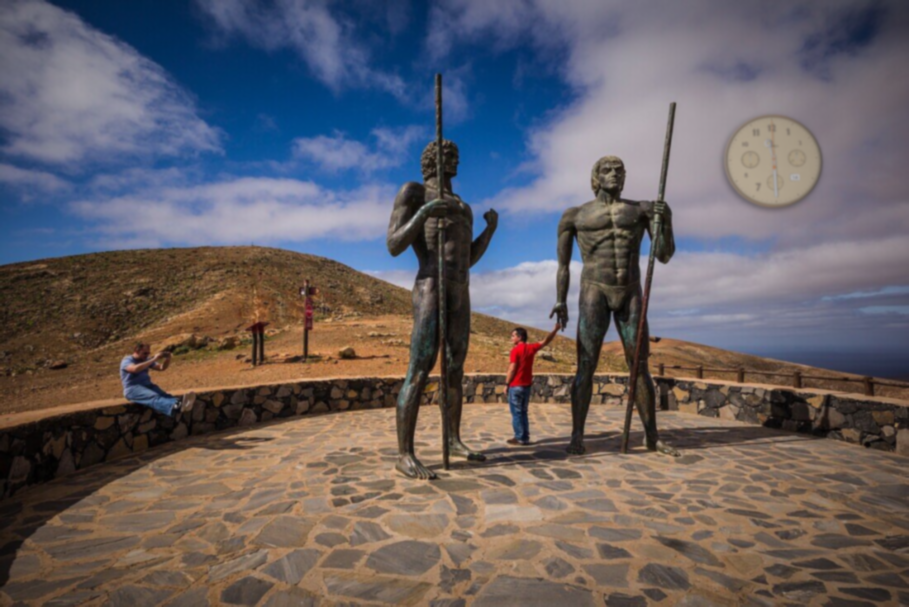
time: **11:30**
